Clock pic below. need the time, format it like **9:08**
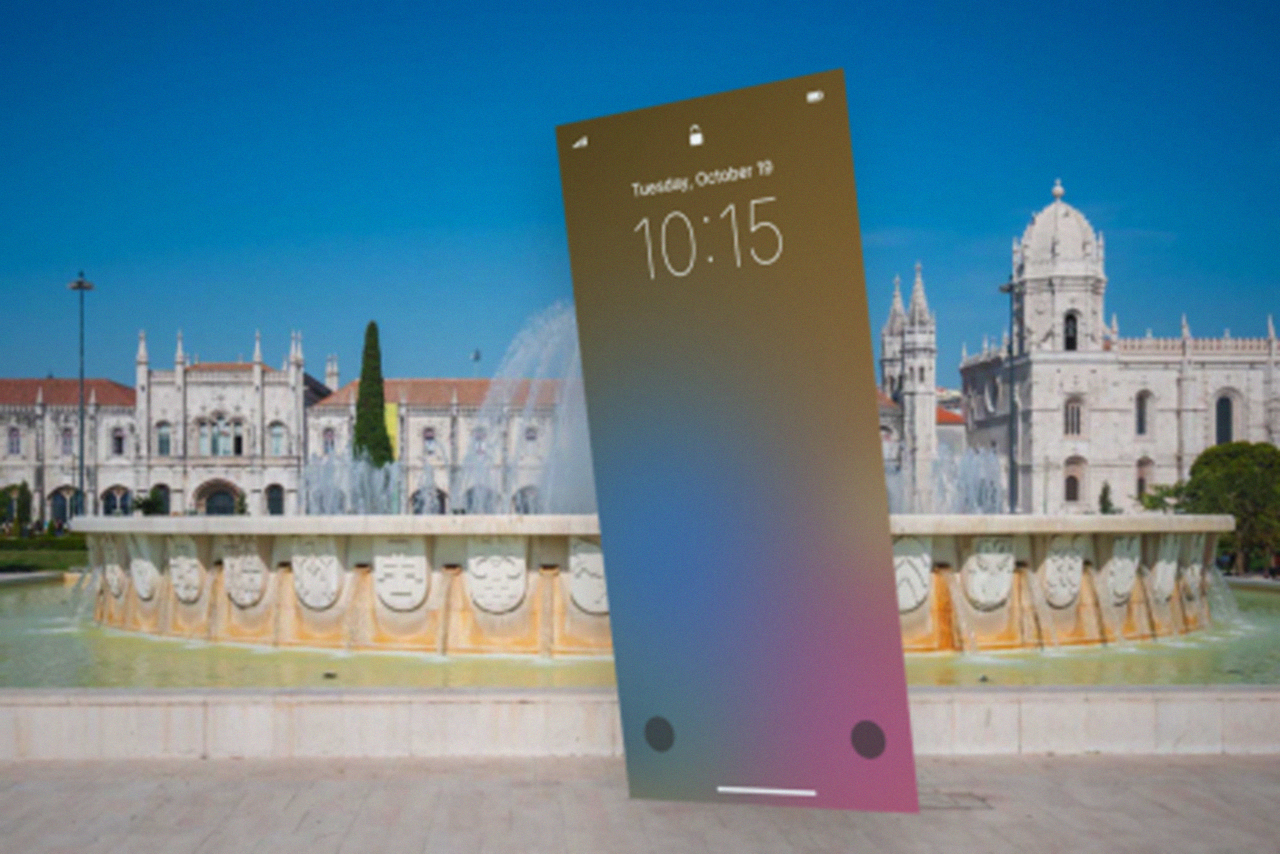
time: **10:15**
